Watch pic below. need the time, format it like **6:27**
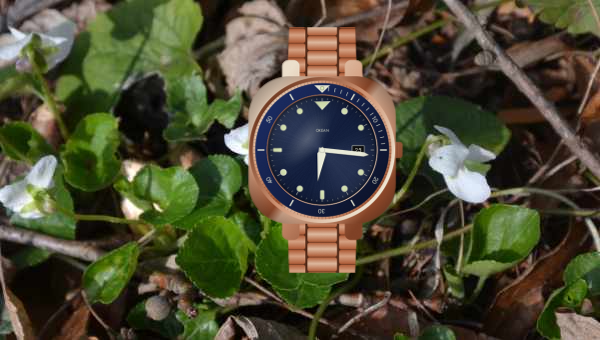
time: **6:16**
